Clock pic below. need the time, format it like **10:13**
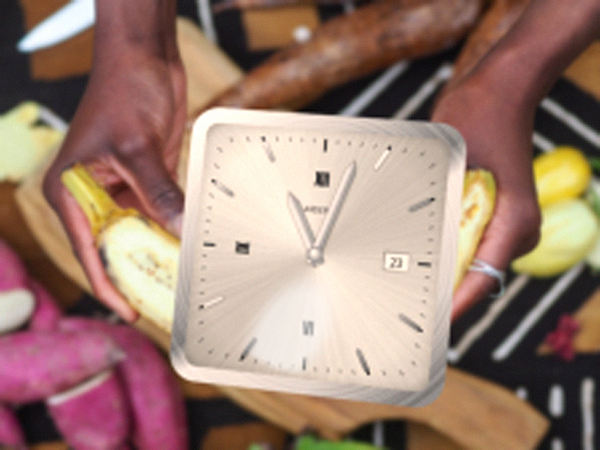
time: **11:03**
